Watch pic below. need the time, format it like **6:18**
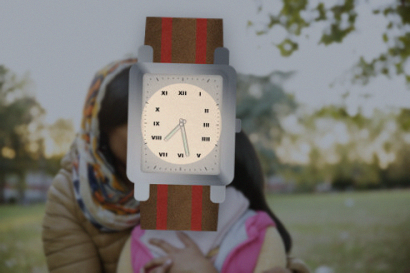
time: **7:28**
